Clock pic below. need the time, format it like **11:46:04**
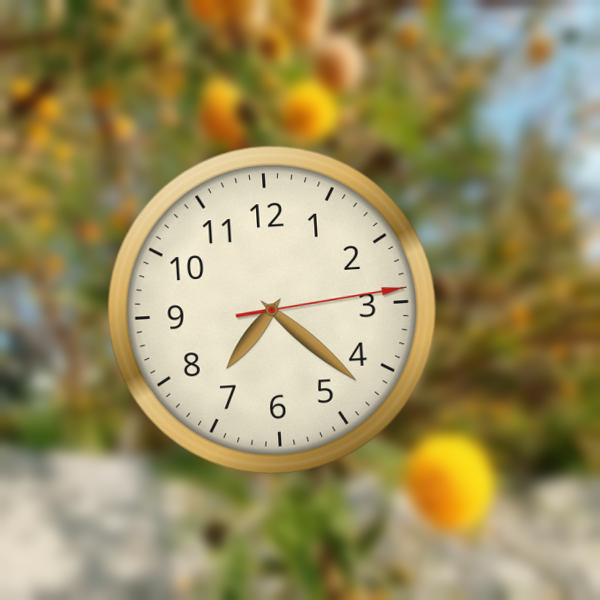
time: **7:22:14**
